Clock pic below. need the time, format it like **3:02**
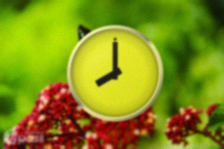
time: **8:00**
